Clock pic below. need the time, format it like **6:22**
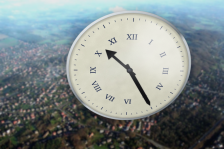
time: **10:25**
